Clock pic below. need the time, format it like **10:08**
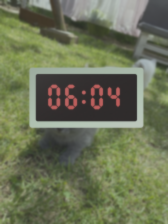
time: **6:04**
